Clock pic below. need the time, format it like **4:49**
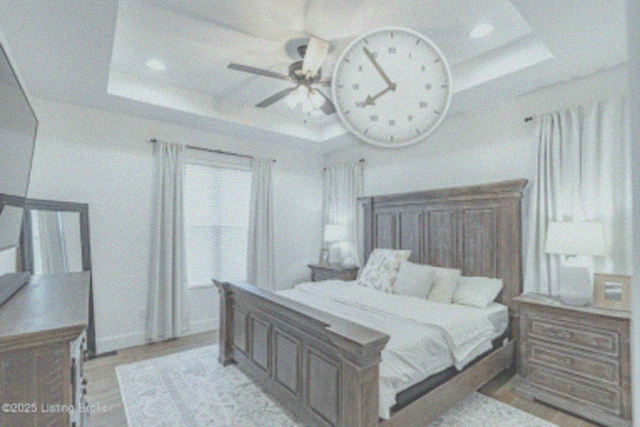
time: **7:54**
